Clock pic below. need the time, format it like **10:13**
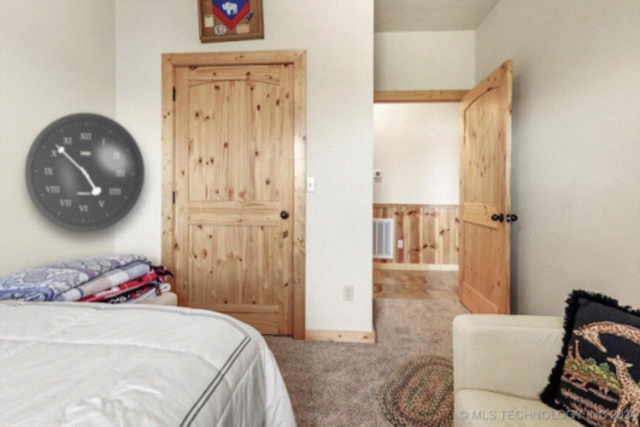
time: **4:52**
